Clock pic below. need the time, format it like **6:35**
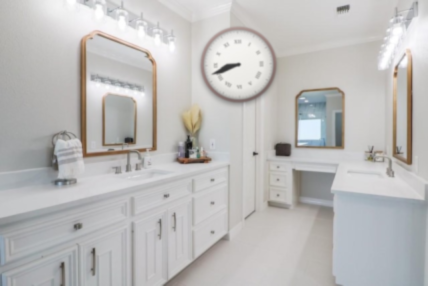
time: **8:42**
